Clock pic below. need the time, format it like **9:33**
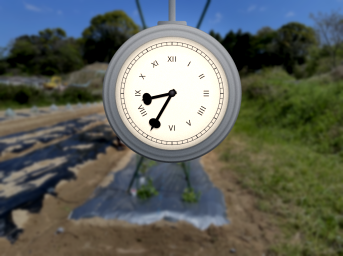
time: **8:35**
